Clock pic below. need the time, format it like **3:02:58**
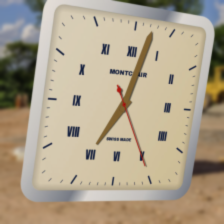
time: **7:02:25**
